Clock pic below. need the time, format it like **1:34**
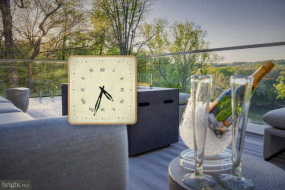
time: **4:33**
